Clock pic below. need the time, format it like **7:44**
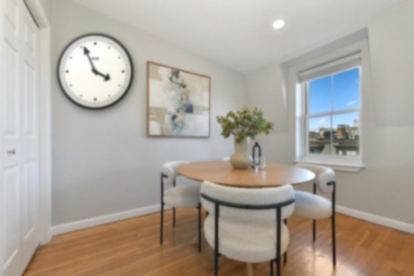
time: **3:56**
